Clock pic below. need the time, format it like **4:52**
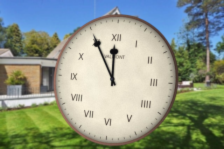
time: **11:55**
